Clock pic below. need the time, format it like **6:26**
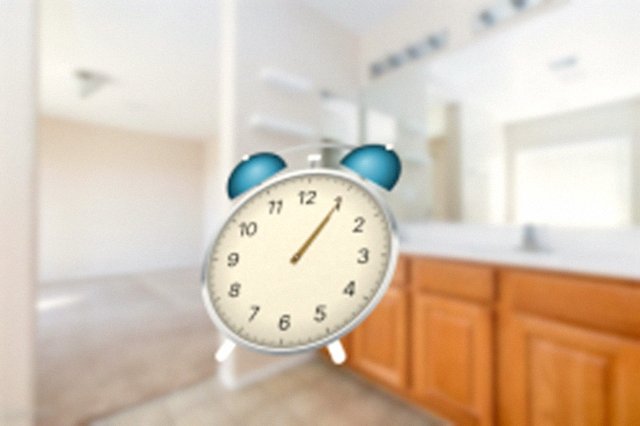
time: **1:05**
